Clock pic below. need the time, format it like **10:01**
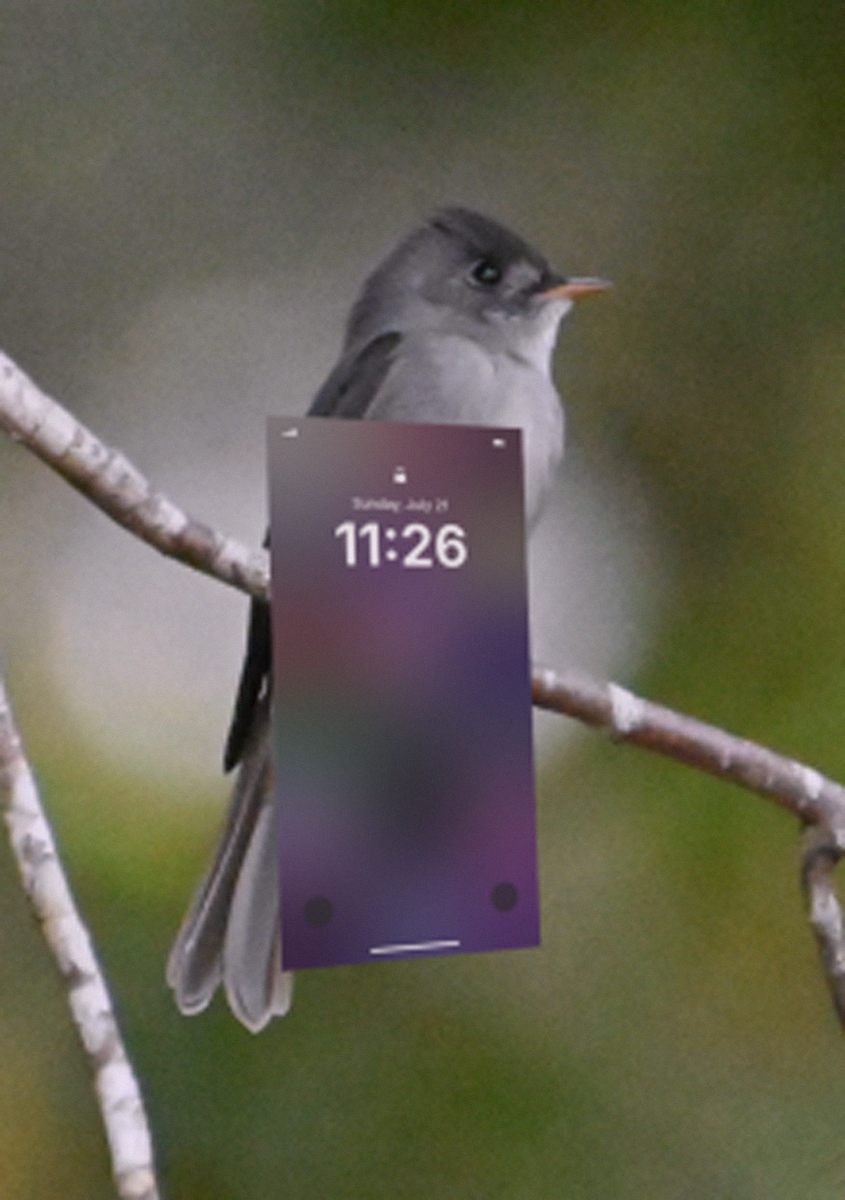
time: **11:26**
